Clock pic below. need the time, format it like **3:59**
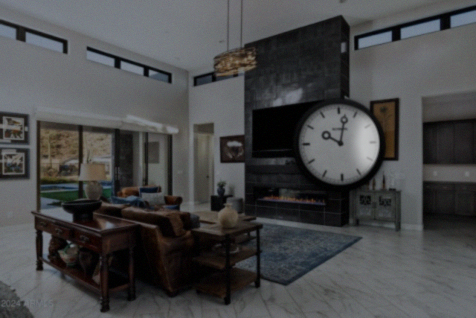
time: **10:02**
